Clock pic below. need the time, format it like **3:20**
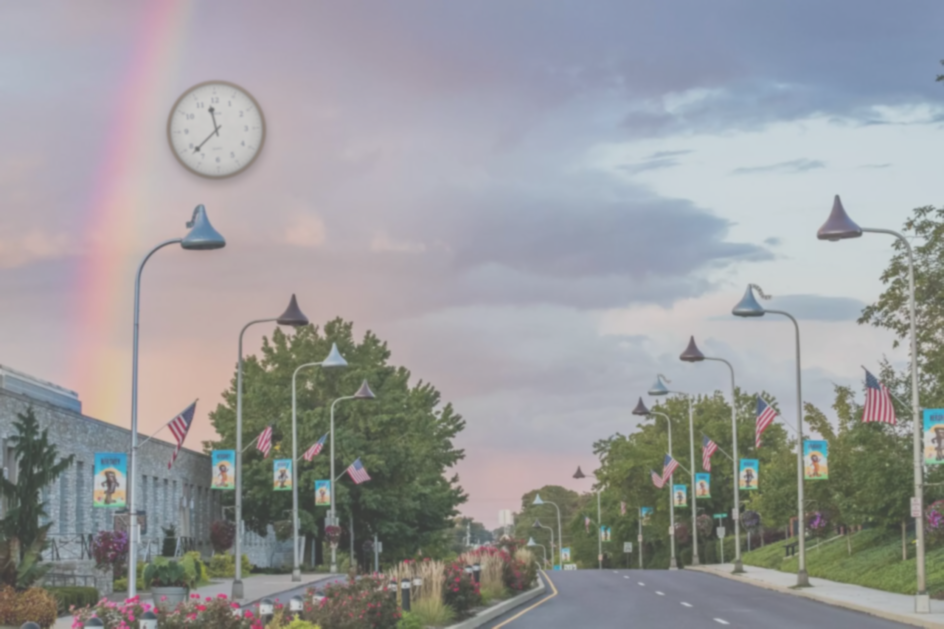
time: **11:38**
